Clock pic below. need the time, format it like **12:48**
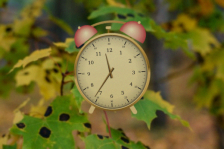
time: **11:36**
